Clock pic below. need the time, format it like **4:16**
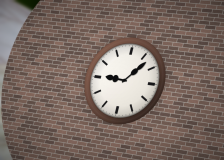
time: **9:07**
